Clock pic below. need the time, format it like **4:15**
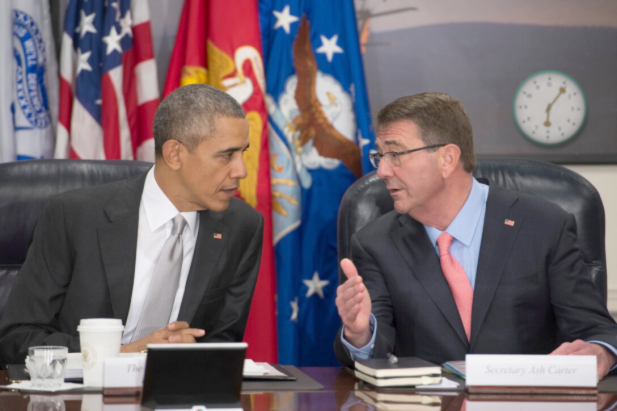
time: **6:06**
